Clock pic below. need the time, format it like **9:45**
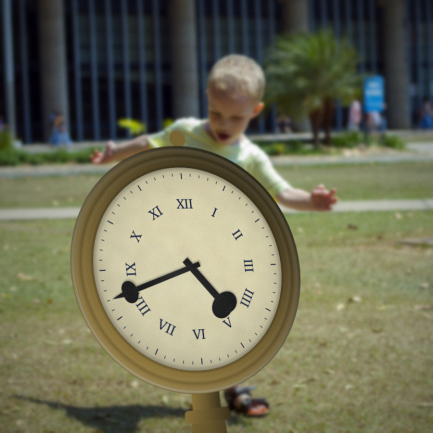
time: **4:42**
